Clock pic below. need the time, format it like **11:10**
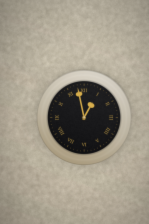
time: **12:58**
